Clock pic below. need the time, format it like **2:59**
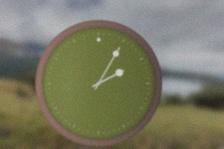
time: **2:05**
